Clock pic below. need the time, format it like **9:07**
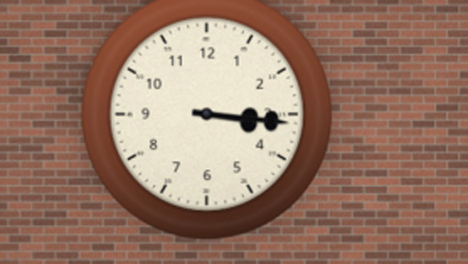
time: **3:16**
